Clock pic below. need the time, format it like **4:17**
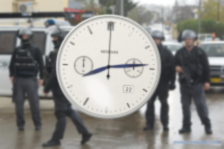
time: **8:14**
